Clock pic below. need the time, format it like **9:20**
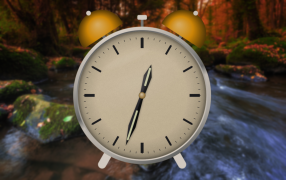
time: **12:33**
